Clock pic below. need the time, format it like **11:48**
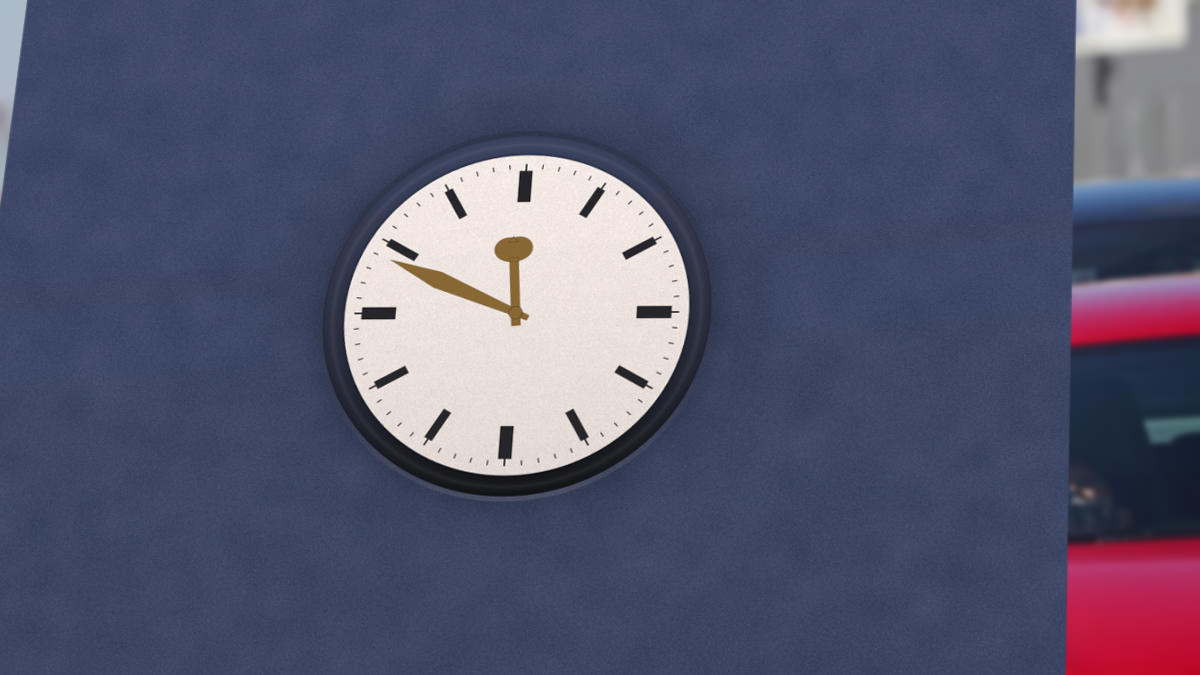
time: **11:49**
